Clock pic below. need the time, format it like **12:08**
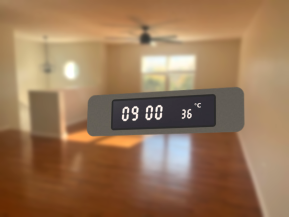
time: **9:00**
